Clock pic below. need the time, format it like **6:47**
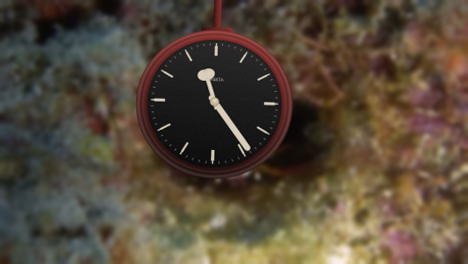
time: **11:24**
